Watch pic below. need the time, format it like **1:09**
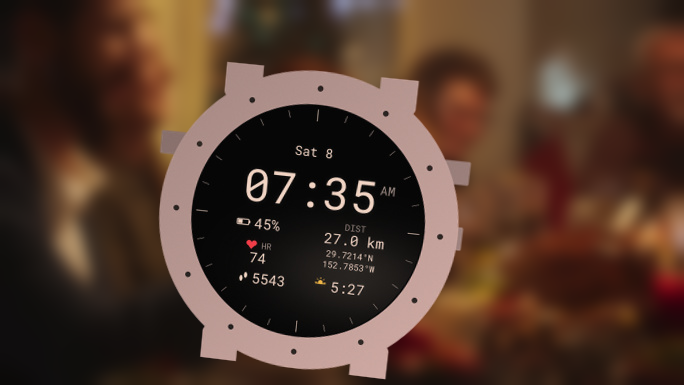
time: **7:35**
